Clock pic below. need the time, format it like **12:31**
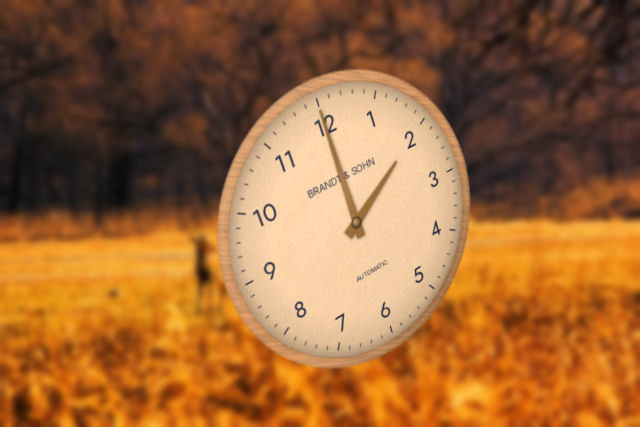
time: **2:00**
